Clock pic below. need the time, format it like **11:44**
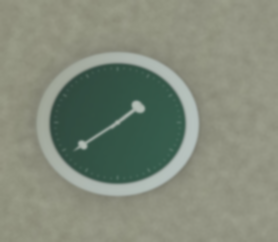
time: **1:39**
